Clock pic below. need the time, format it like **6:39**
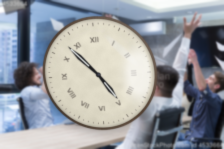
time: **4:53**
